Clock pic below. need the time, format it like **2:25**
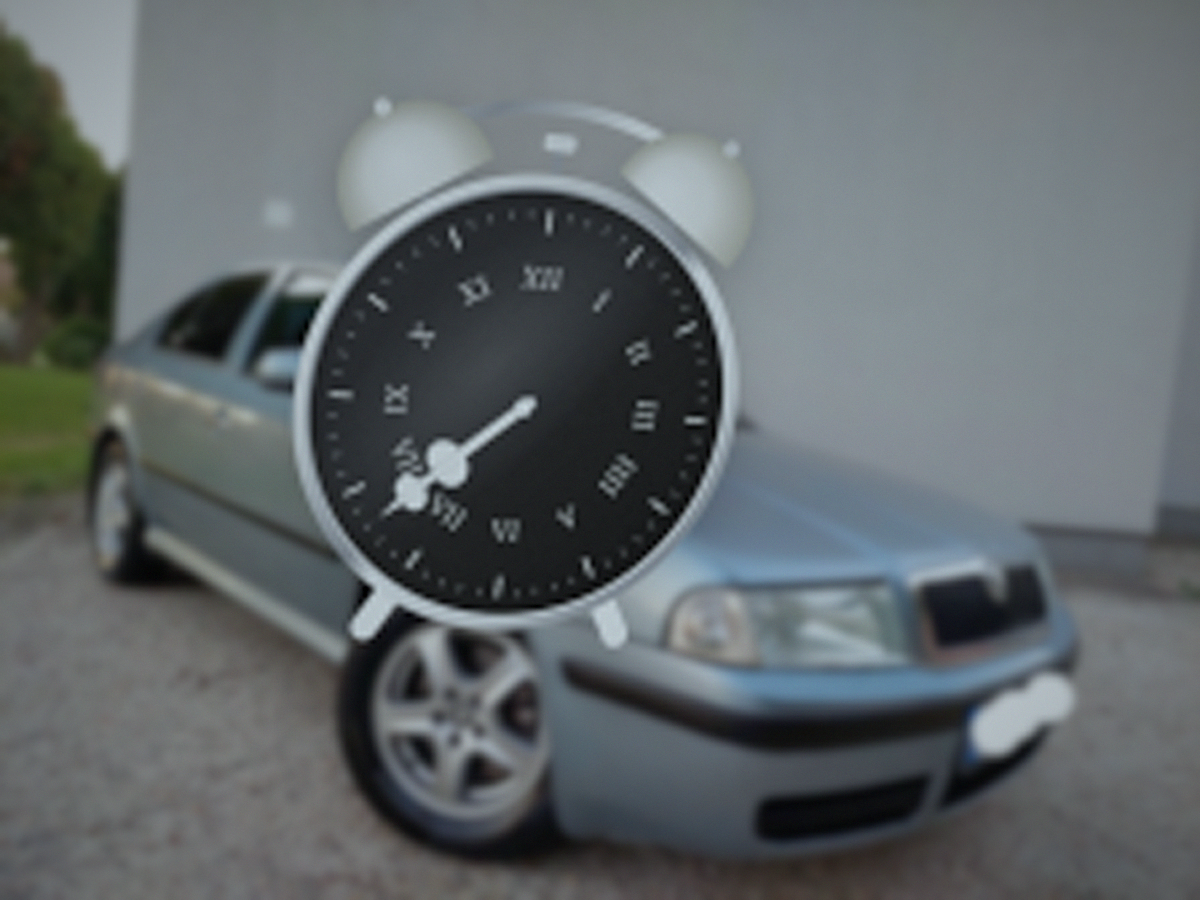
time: **7:38**
